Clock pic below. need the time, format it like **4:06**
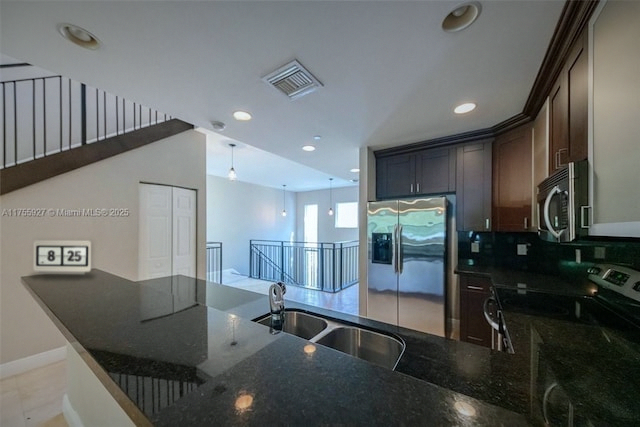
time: **8:25**
